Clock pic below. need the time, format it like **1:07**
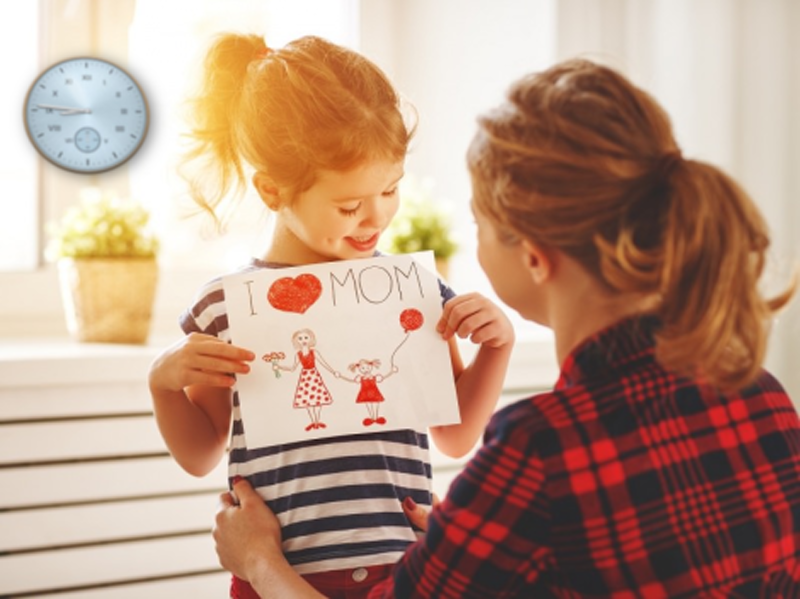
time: **8:46**
